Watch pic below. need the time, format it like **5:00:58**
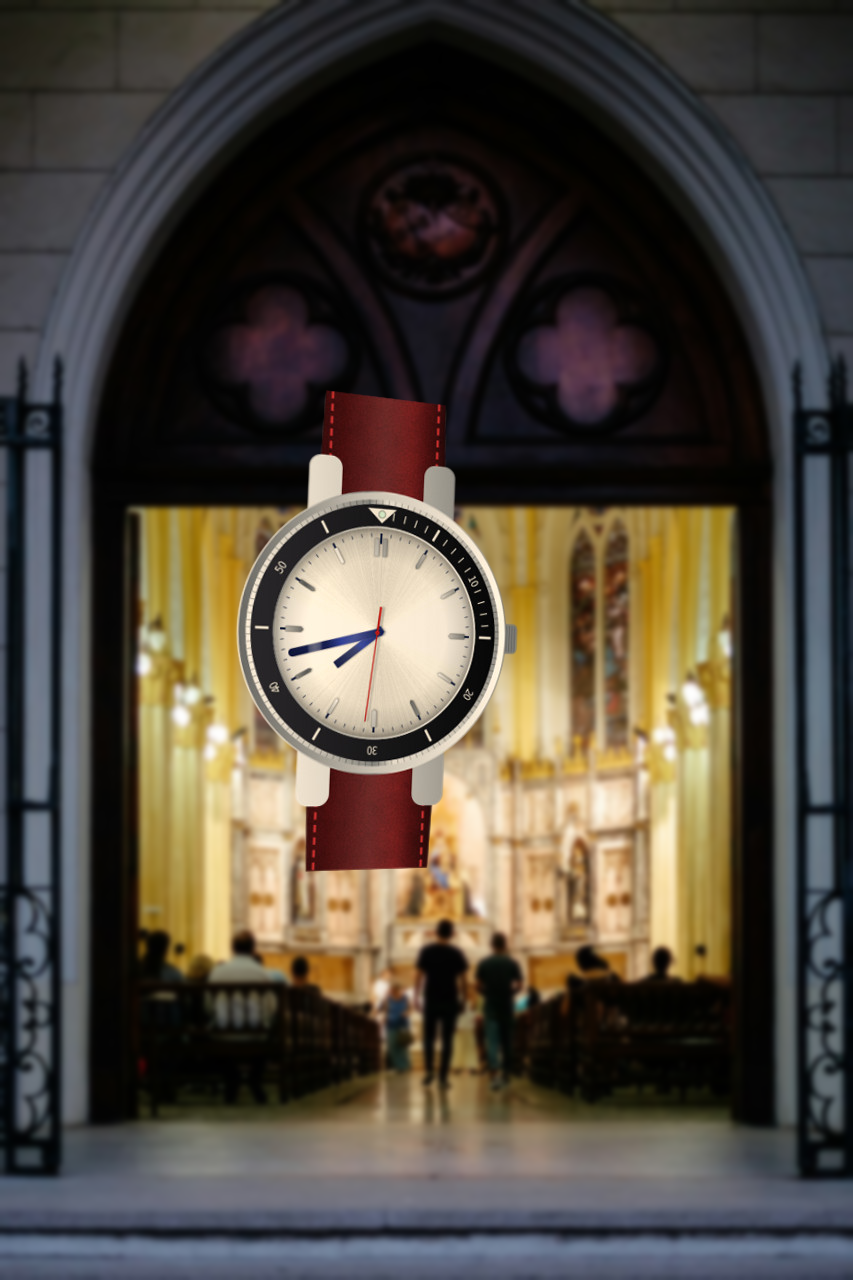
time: **7:42:31**
